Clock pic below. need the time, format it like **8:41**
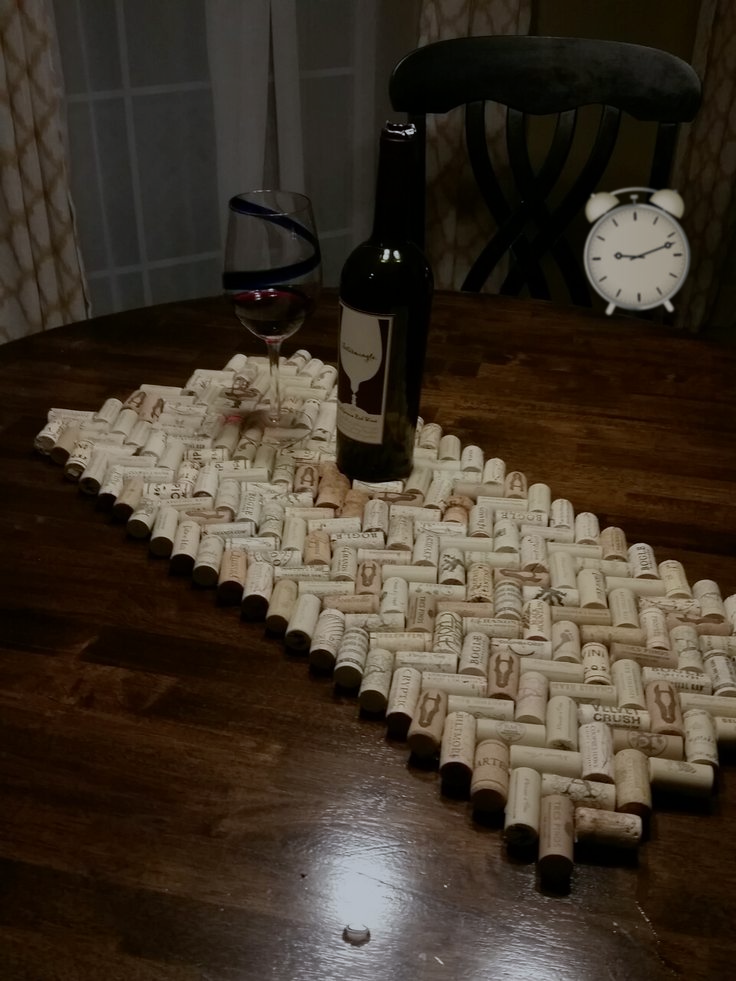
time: **9:12**
